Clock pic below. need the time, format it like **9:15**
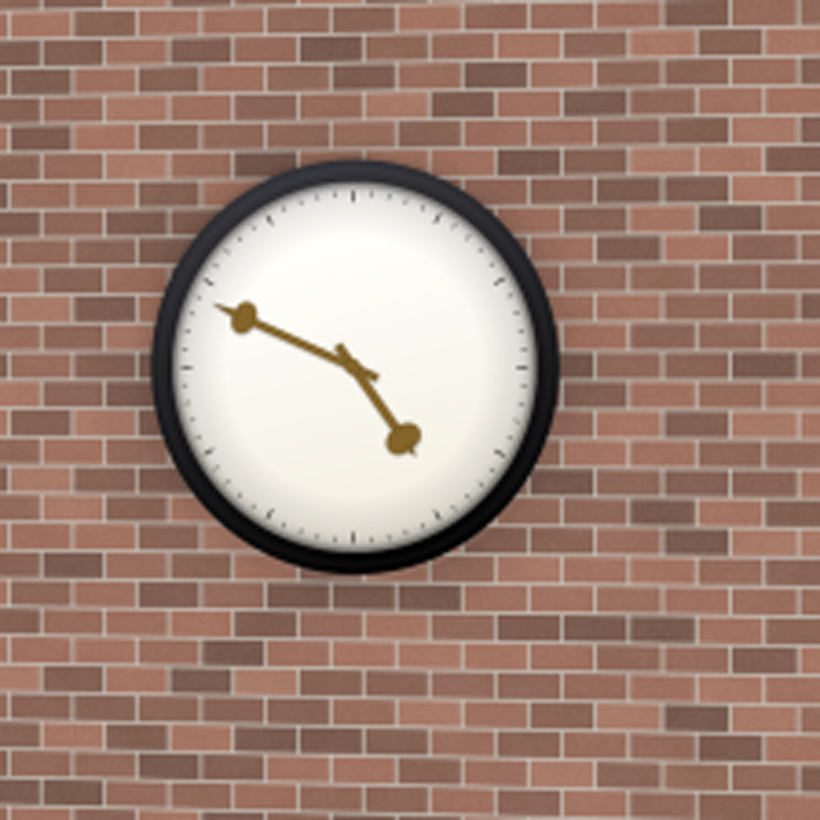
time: **4:49**
